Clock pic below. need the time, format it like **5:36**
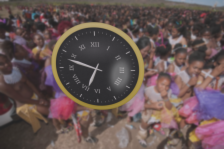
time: **6:48**
